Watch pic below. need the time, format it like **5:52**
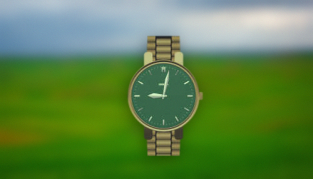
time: **9:02**
